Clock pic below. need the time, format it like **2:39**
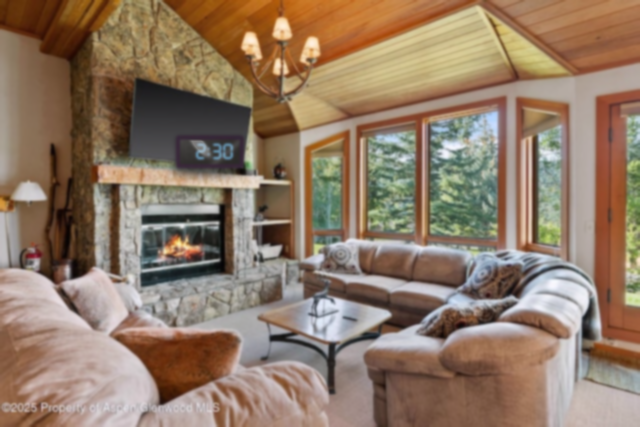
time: **2:30**
